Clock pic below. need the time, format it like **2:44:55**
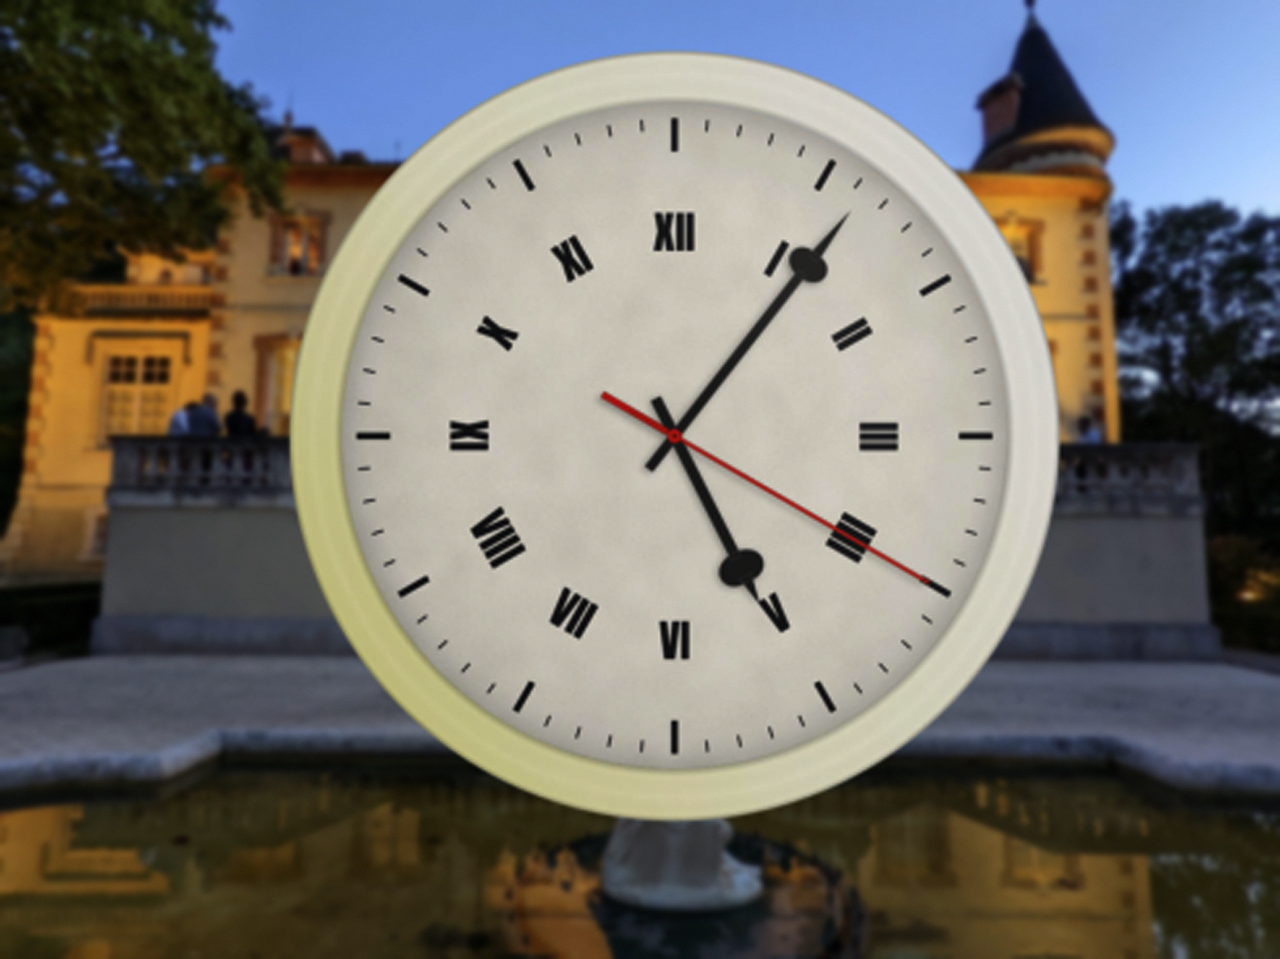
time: **5:06:20**
